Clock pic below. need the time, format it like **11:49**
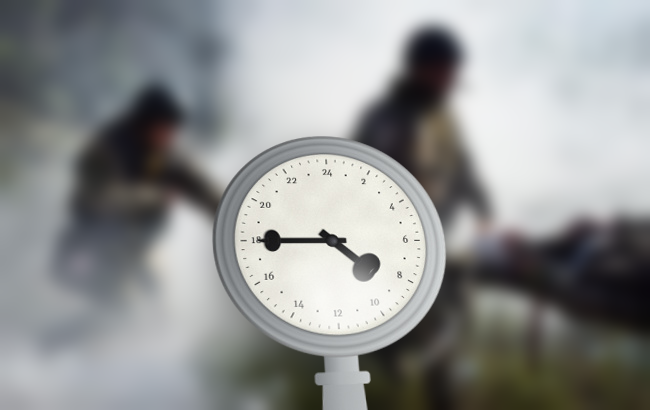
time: **8:45**
